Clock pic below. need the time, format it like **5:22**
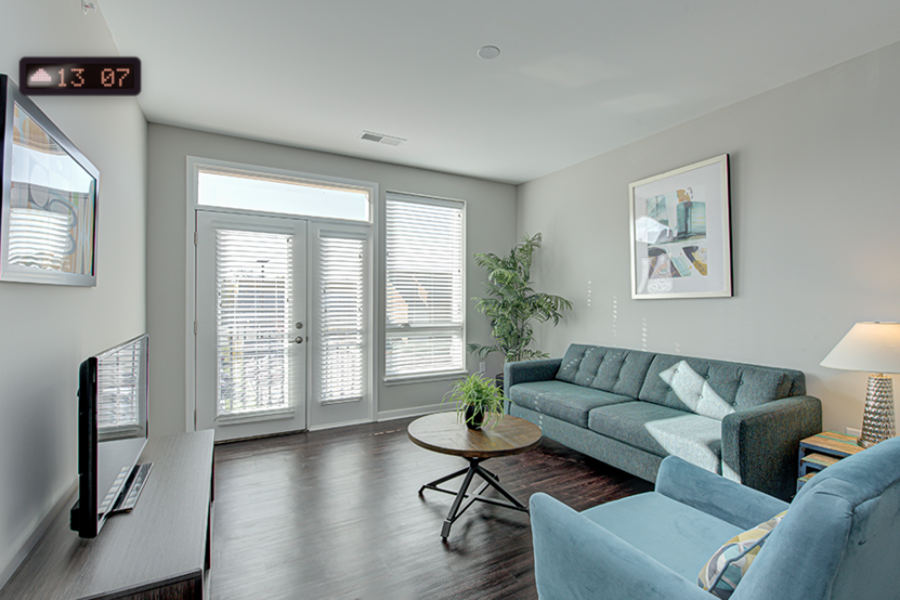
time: **13:07**
